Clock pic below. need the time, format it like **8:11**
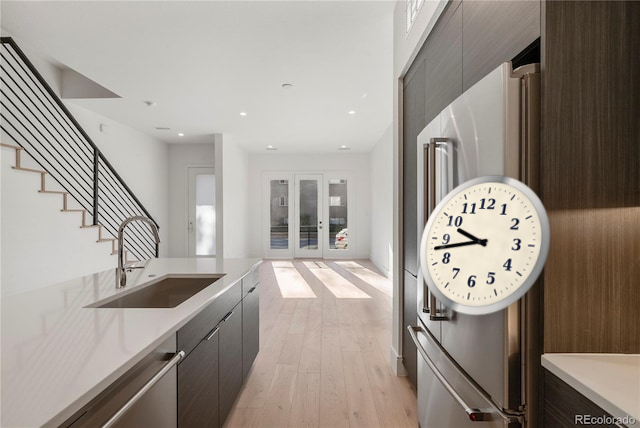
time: **9:43**
